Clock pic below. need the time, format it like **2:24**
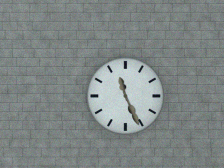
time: **11:26**
